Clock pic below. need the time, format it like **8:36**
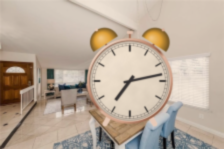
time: **7:13**
